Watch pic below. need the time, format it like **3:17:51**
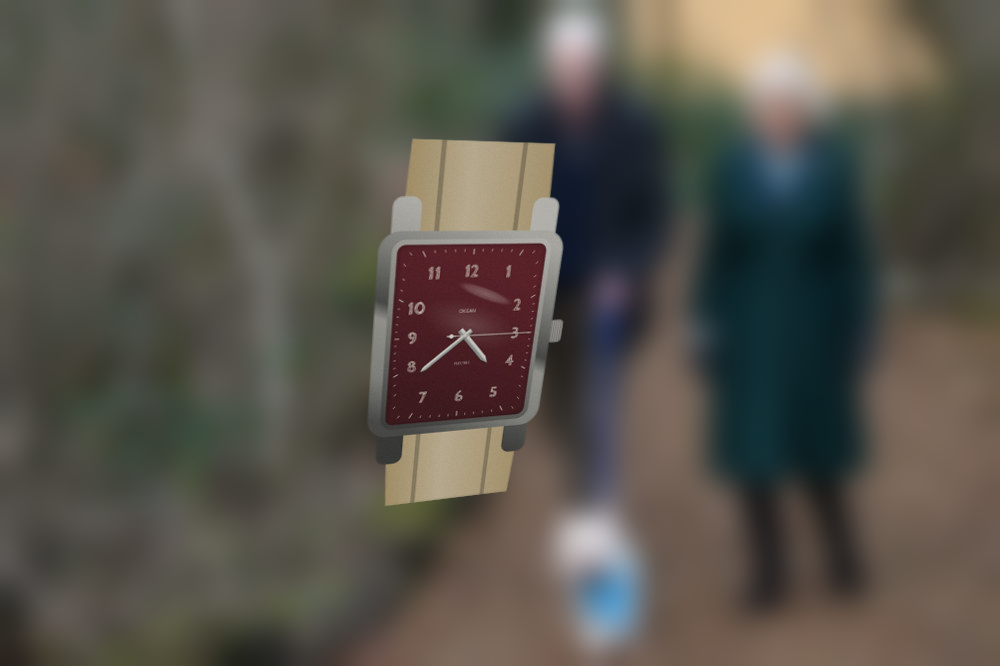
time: **4:38:15**
